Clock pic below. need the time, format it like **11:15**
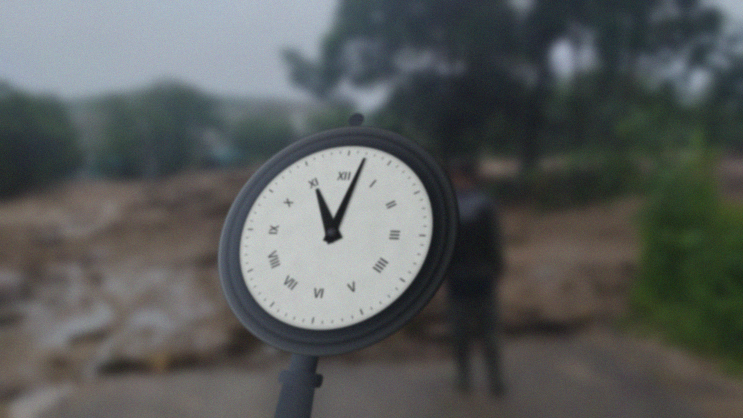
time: **11:02**
